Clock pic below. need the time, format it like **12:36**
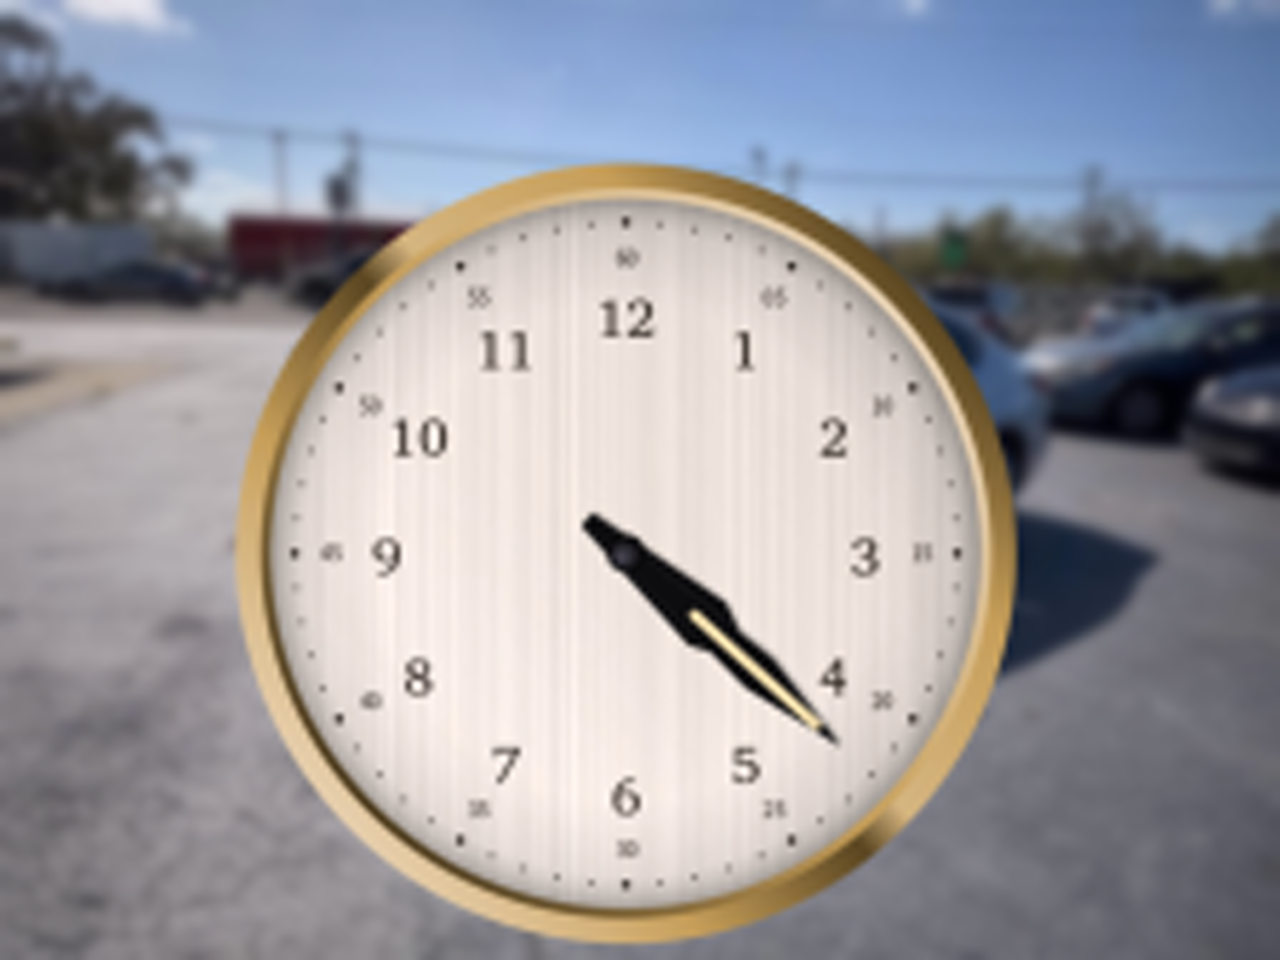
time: **4:22**
